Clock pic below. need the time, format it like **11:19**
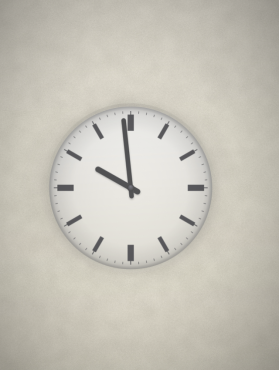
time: **9:59**
